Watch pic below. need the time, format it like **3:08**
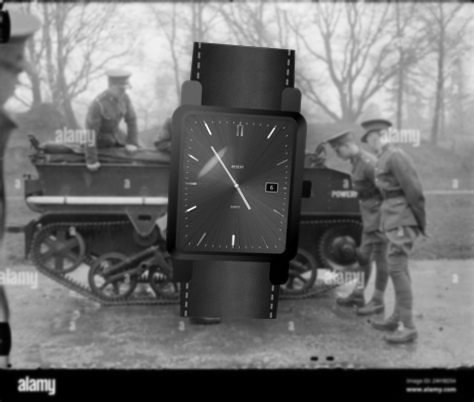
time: **4:54**
